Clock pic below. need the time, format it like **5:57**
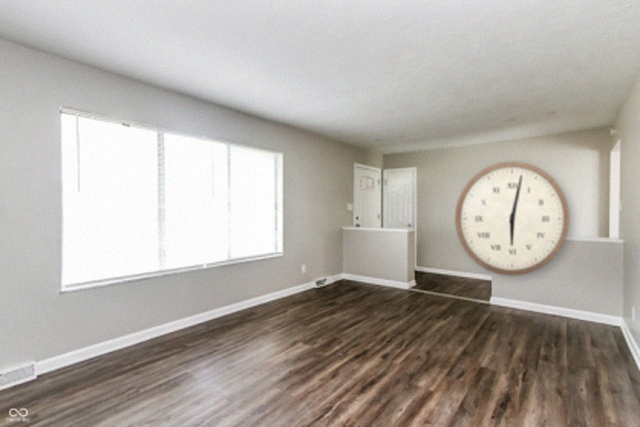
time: **6:02**
